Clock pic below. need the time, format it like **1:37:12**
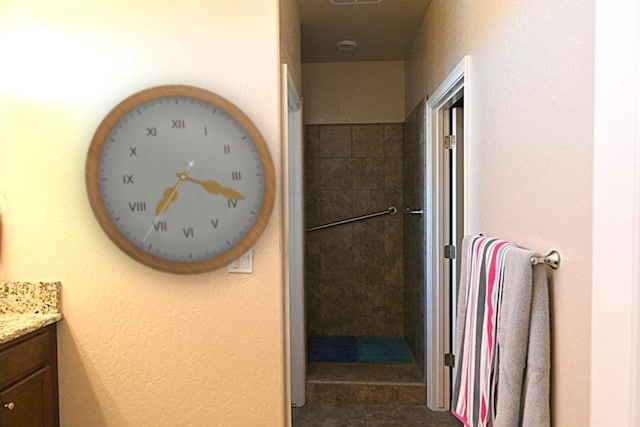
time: **7:18:36**
